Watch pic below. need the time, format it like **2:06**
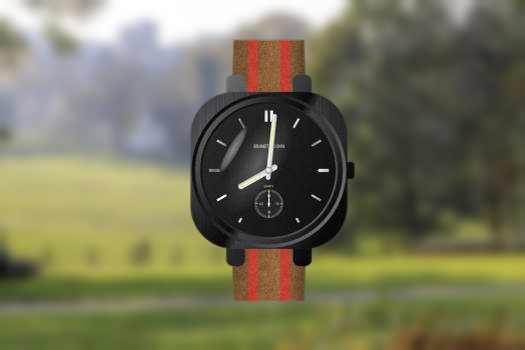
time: **8:01**
